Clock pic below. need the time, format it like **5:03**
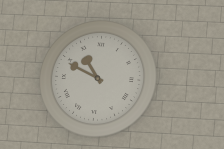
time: **10:49**
